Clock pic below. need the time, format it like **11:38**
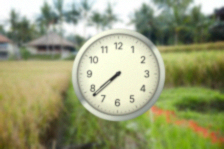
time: **7:38**
